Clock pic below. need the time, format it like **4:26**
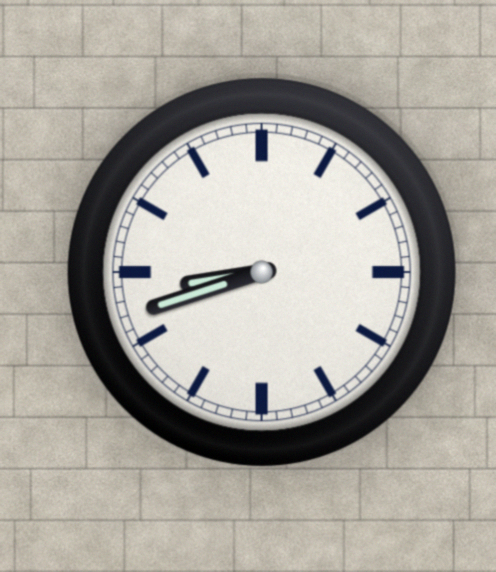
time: **8:42**
